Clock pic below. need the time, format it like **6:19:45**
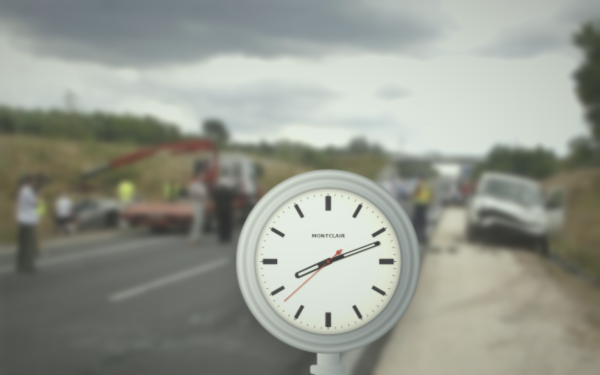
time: **8:11:38**
